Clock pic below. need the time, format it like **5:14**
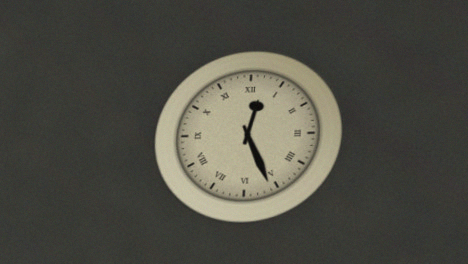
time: **12:26**
